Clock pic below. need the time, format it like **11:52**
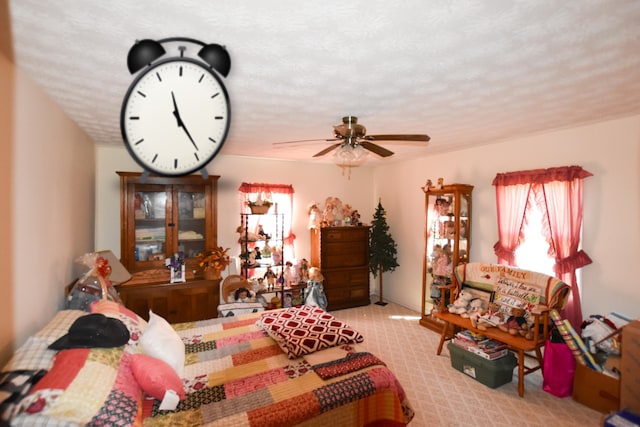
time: **11:24**
